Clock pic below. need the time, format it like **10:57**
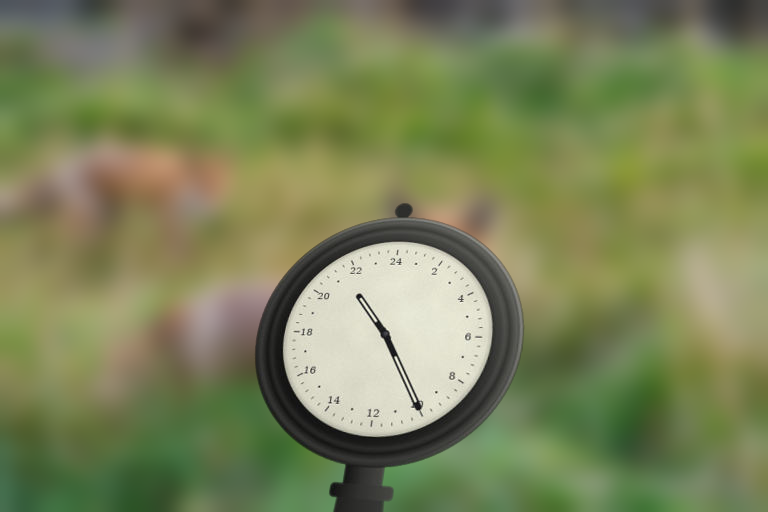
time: **21:25**
